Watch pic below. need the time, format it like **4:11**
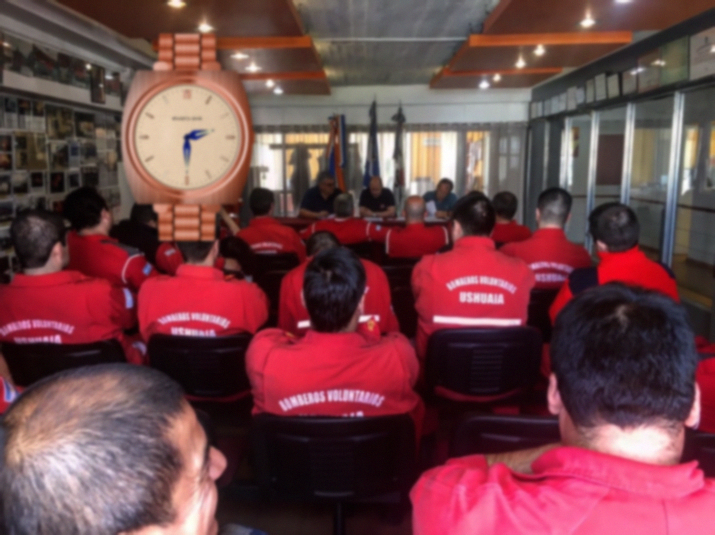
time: **2:30**
